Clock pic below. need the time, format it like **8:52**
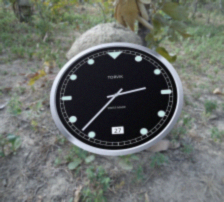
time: **2:37**
